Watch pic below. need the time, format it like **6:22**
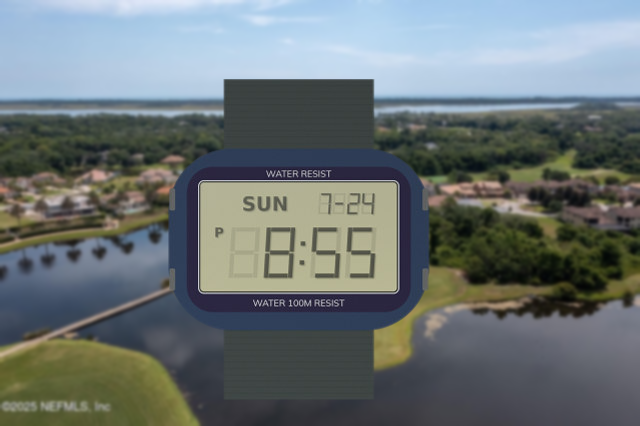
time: **8:55**
